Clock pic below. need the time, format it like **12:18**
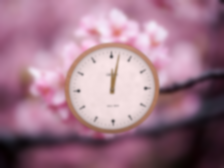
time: **12:02**
